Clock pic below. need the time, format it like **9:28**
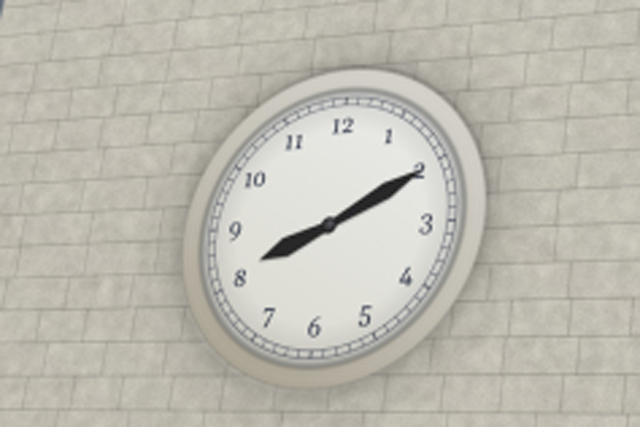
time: **8:10**
